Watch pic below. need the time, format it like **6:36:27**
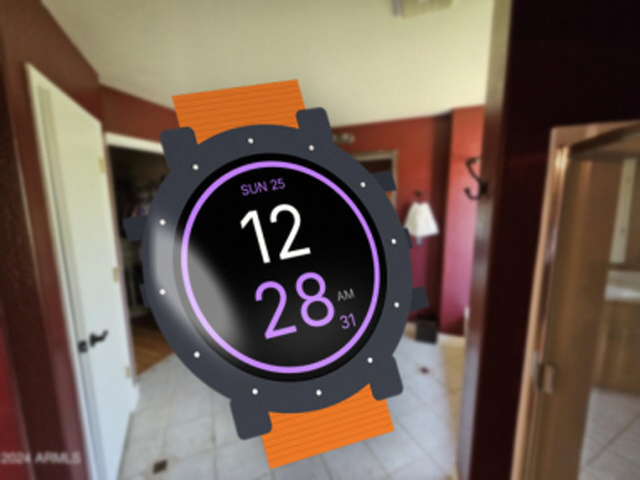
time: **12:28:31**
